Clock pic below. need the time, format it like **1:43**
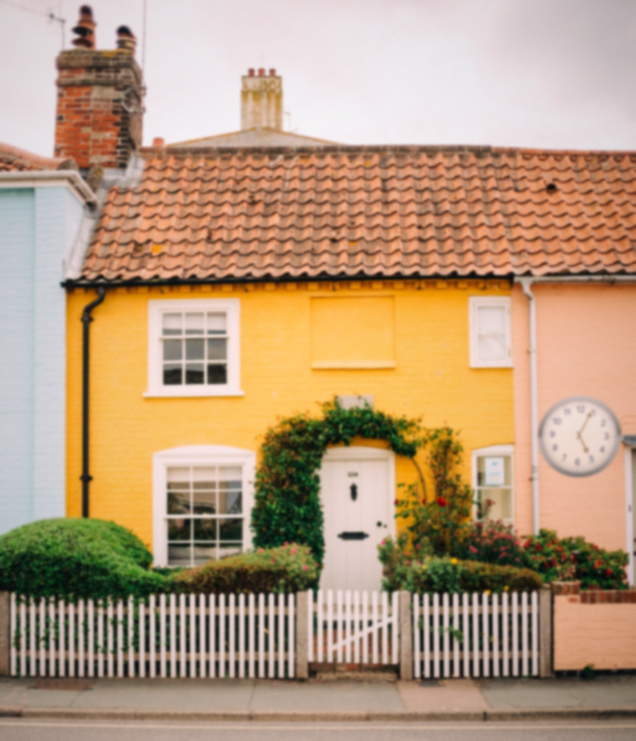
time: **5:04**
